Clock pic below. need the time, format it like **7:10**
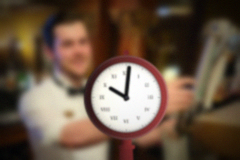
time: **10:01**
